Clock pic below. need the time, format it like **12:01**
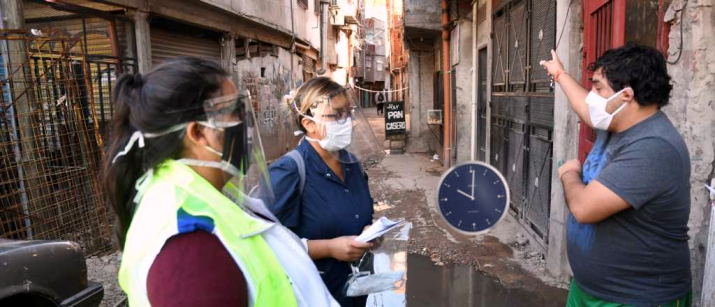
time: **10:01**
